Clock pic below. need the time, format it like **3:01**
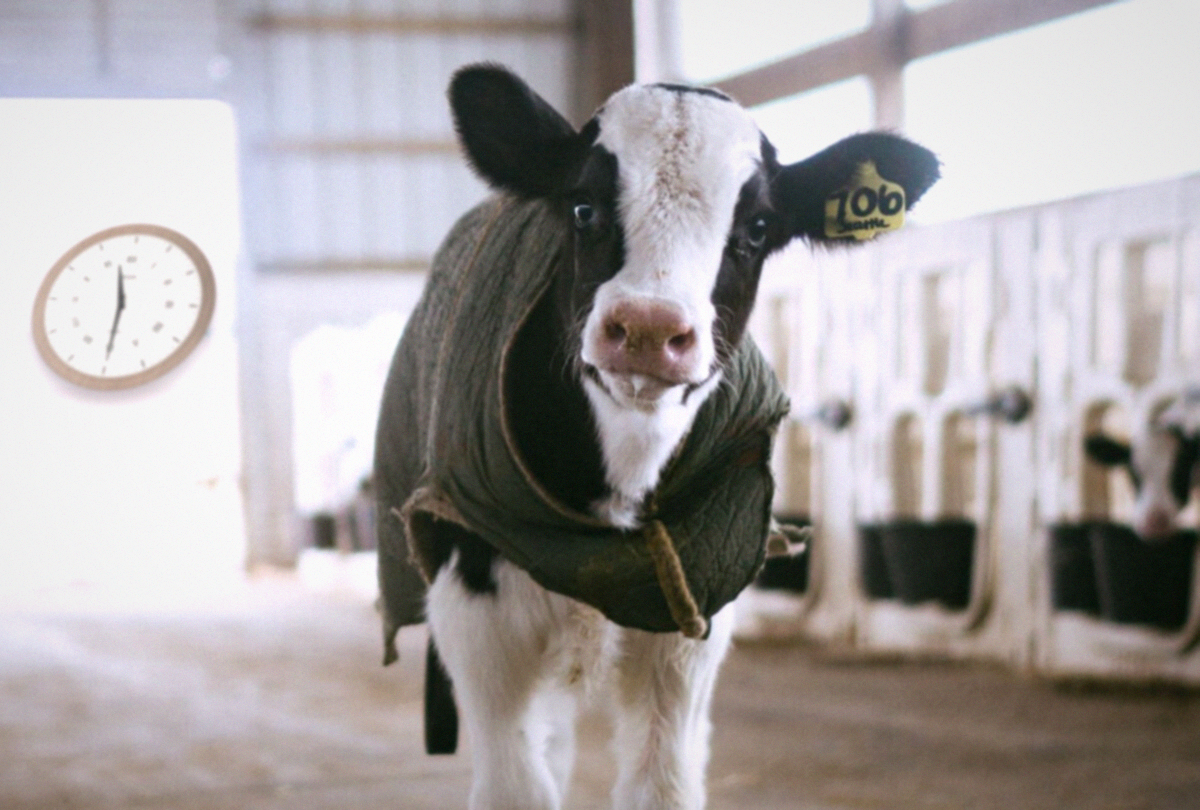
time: **11:30**
